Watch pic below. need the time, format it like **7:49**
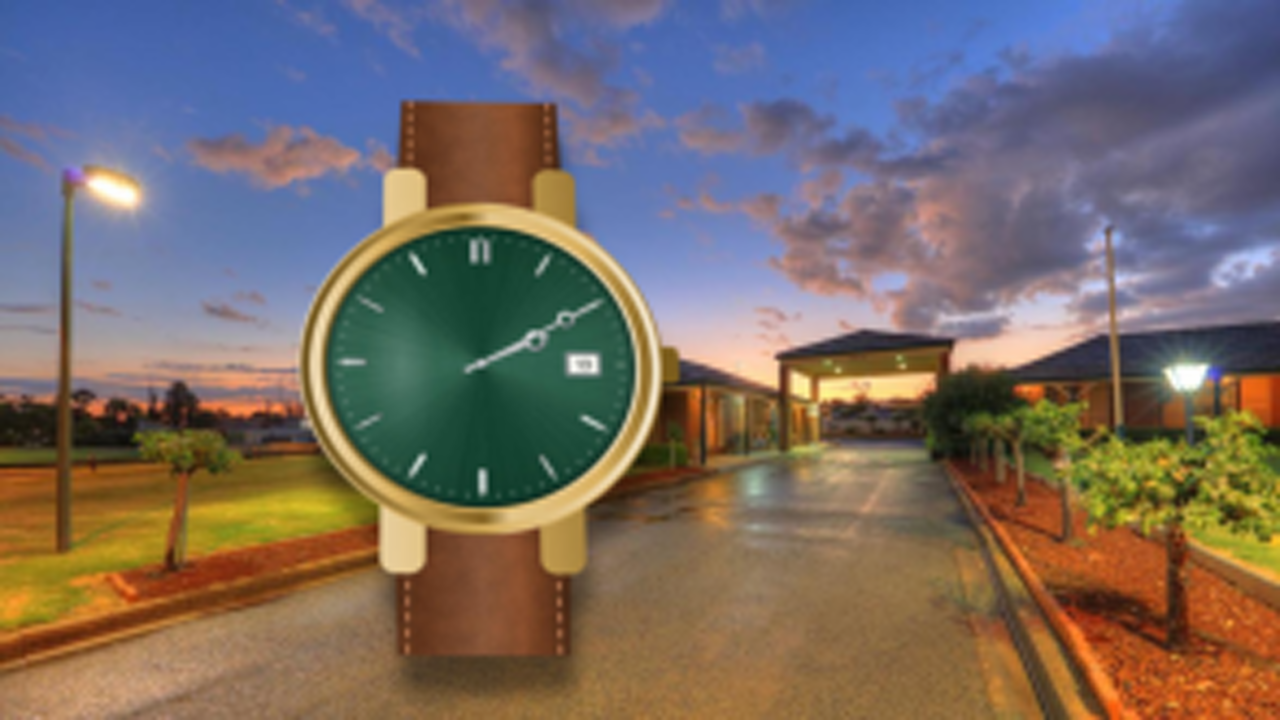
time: **2:10**
